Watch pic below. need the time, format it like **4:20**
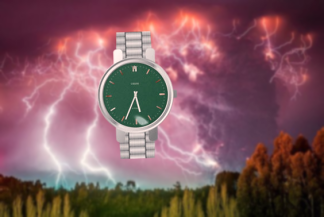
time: **5:34**
